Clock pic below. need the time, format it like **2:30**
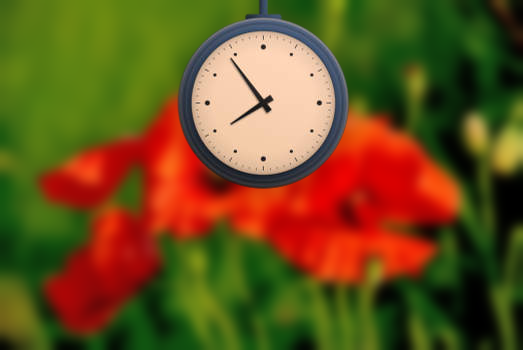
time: **7:54**
